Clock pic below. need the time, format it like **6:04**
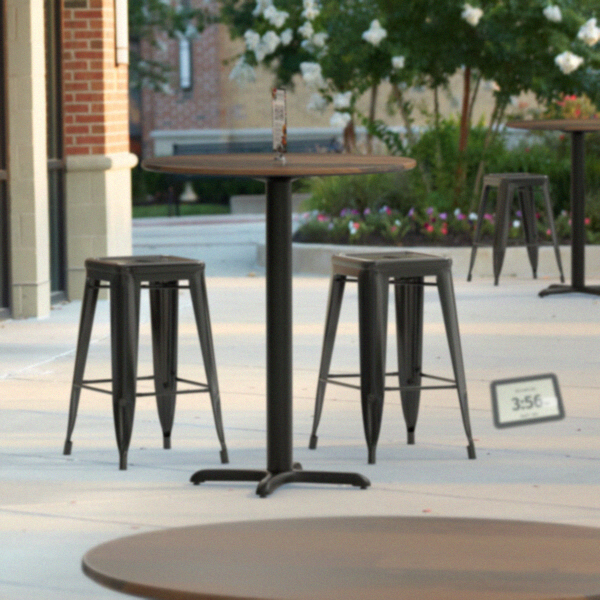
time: **3:56**
